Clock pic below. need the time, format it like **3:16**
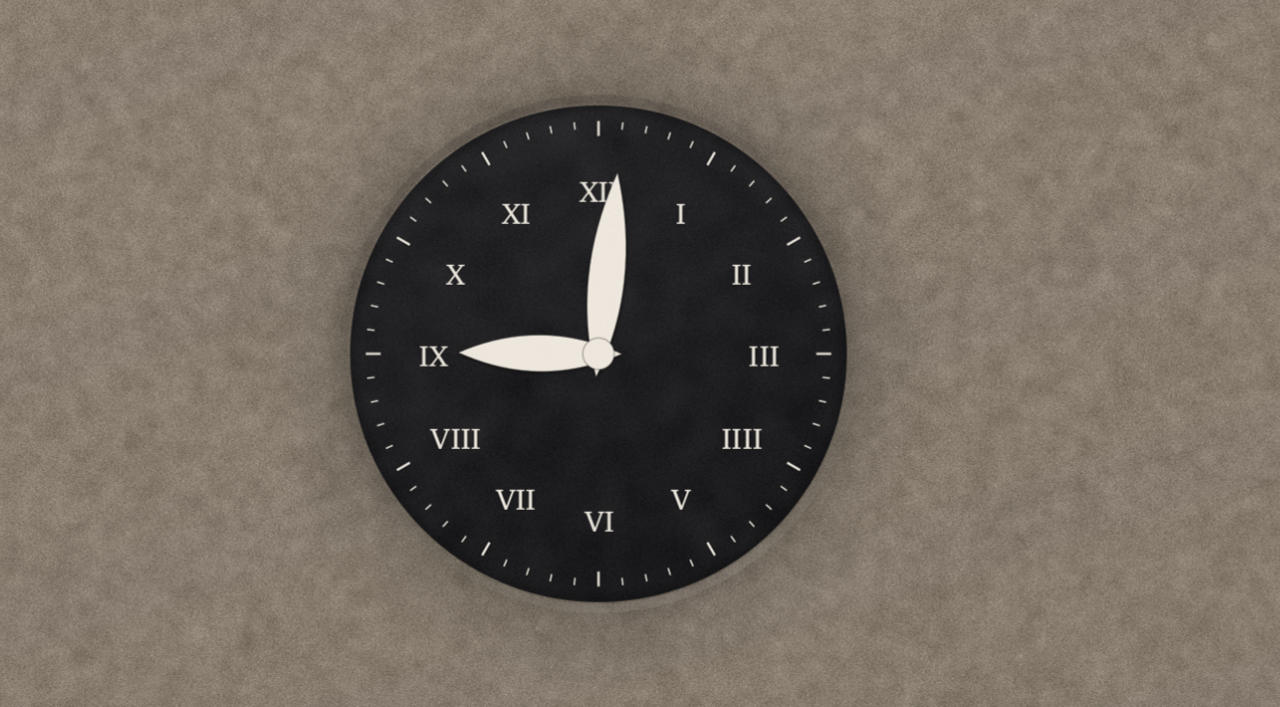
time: **9:01**
